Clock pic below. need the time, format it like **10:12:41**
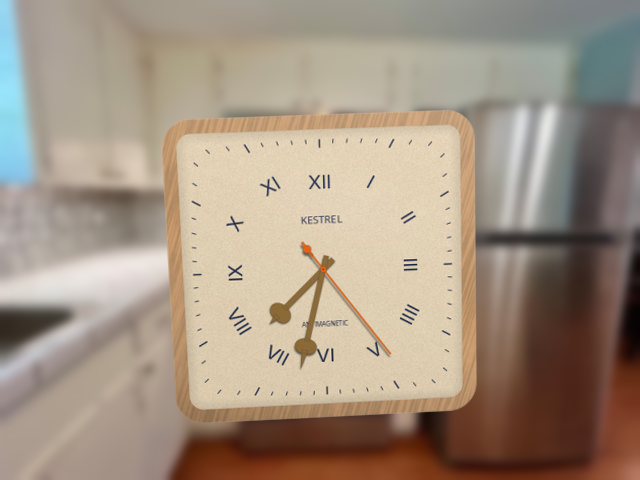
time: **7:32:24**
